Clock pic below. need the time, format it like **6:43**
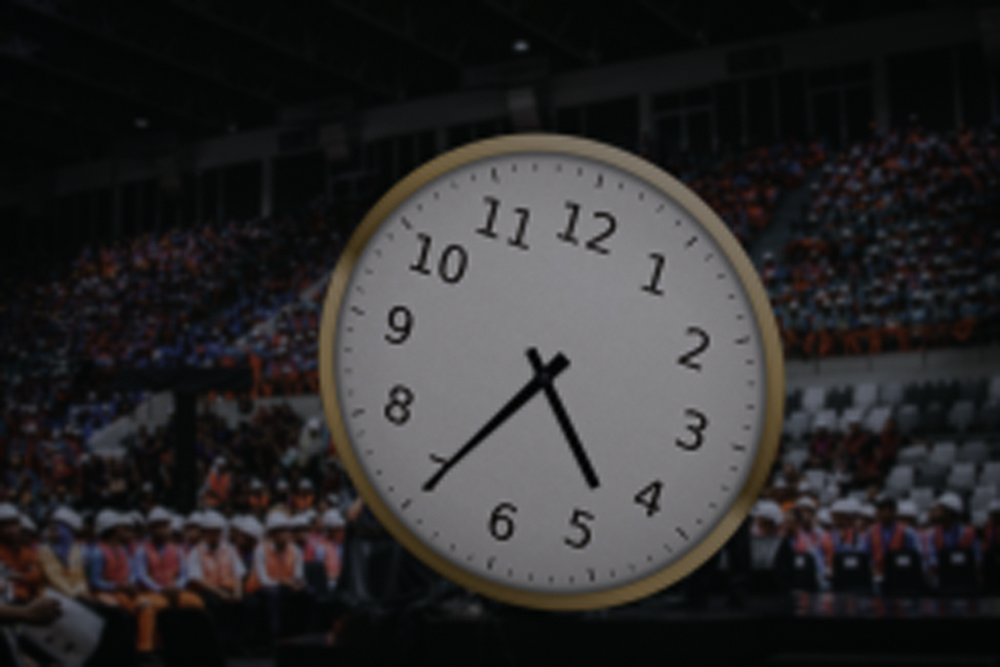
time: **4:35**
